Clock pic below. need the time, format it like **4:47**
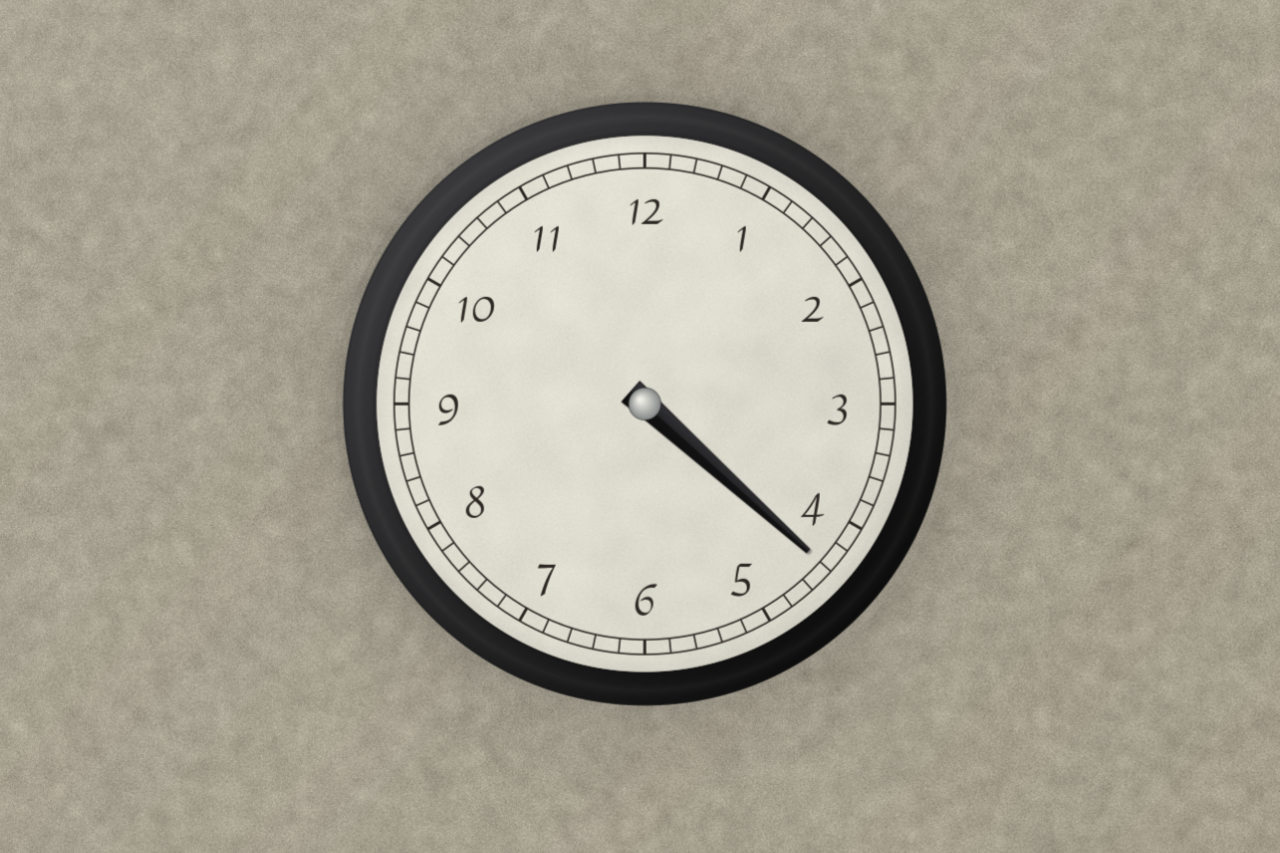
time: **4:22**
